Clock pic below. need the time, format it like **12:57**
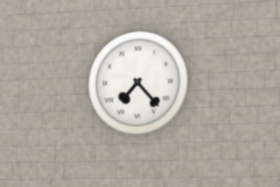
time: **7:23**
